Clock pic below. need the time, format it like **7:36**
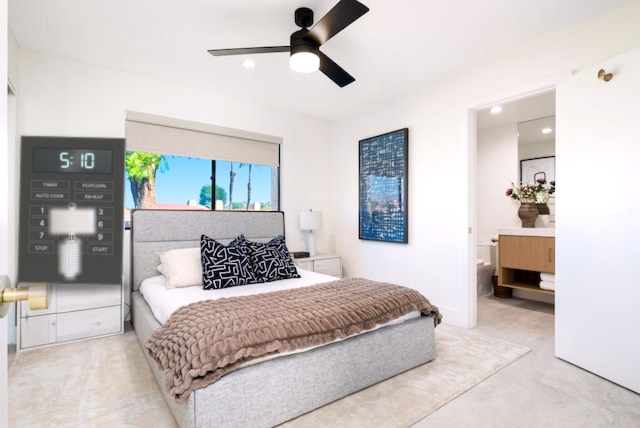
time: **5:10**
